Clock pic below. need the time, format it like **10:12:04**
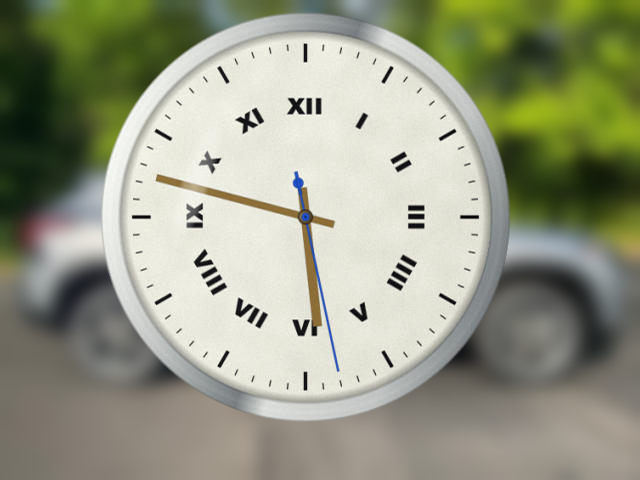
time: **5:47:28**
